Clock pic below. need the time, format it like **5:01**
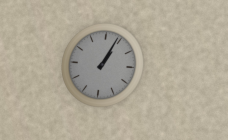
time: **1:04**
